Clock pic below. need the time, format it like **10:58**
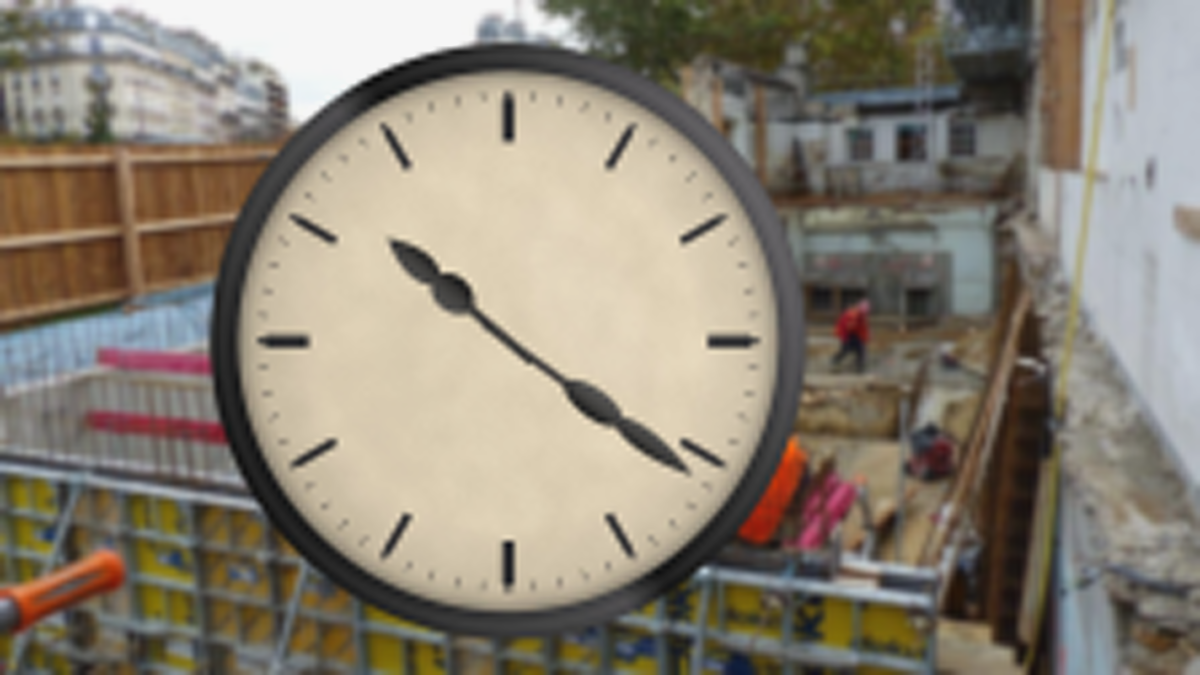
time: **10:21**
